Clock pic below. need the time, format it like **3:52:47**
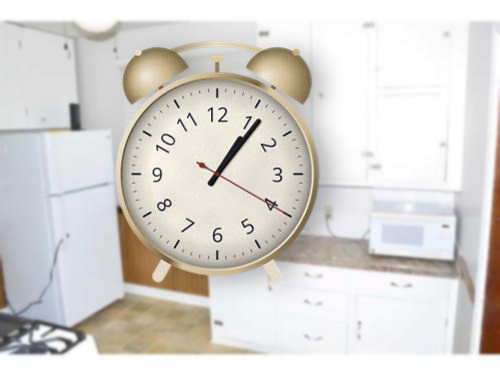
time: **1:06:20**
